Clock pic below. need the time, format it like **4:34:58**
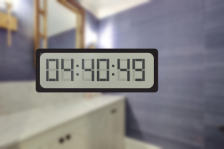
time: **4:40:49**
